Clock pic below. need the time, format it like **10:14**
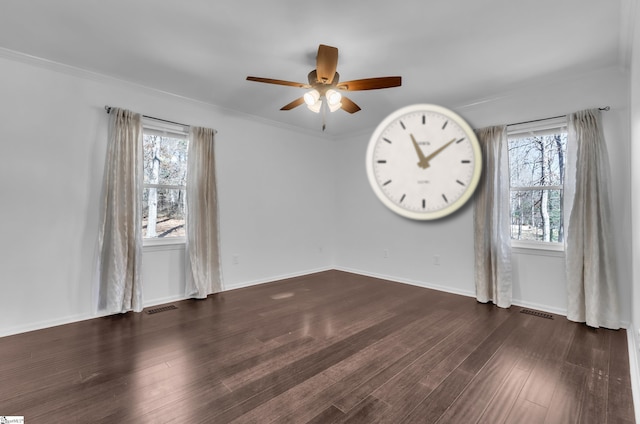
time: **11:09**
